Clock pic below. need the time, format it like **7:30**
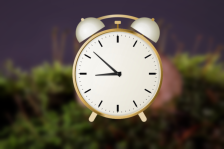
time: **8:52**
